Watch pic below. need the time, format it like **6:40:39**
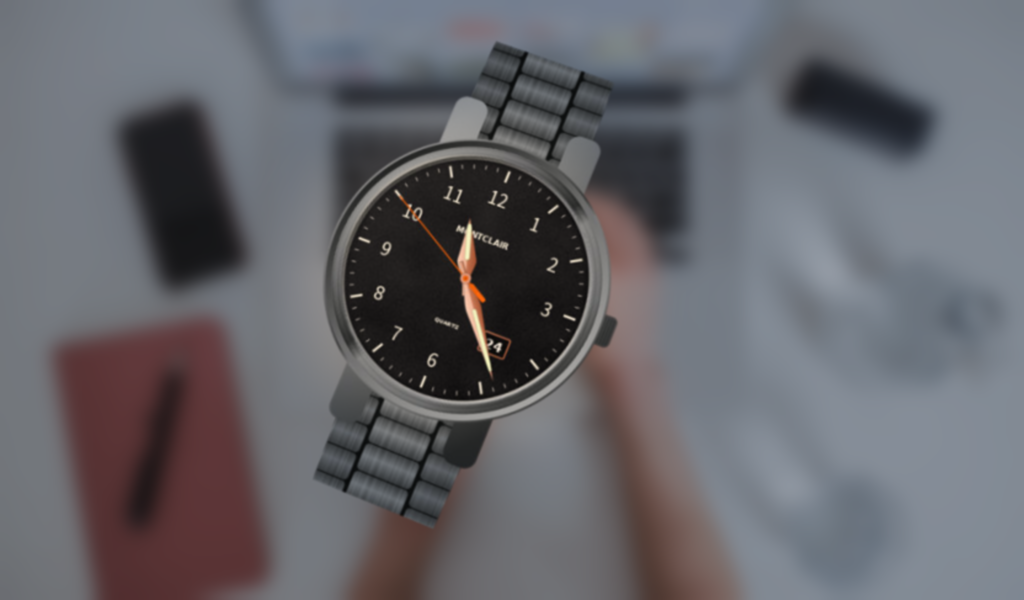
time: **11:23:50**
